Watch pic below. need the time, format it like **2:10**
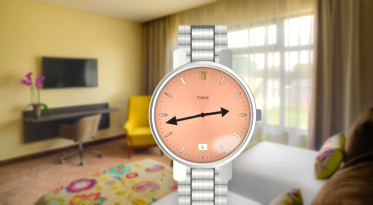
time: **2:43**
